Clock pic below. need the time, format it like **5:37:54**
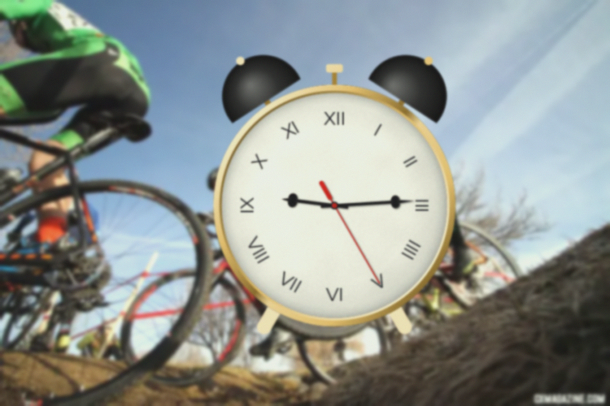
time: **9:14:25**
